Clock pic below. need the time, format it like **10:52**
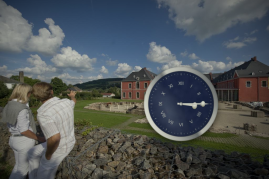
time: **3:15**
